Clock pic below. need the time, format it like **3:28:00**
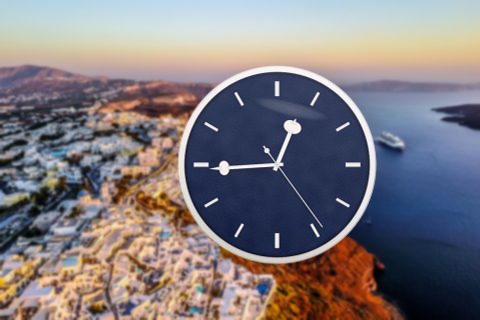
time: **12:44:24**
